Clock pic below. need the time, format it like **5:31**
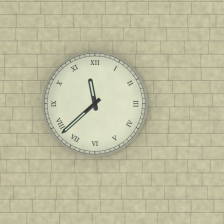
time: **11:38**
